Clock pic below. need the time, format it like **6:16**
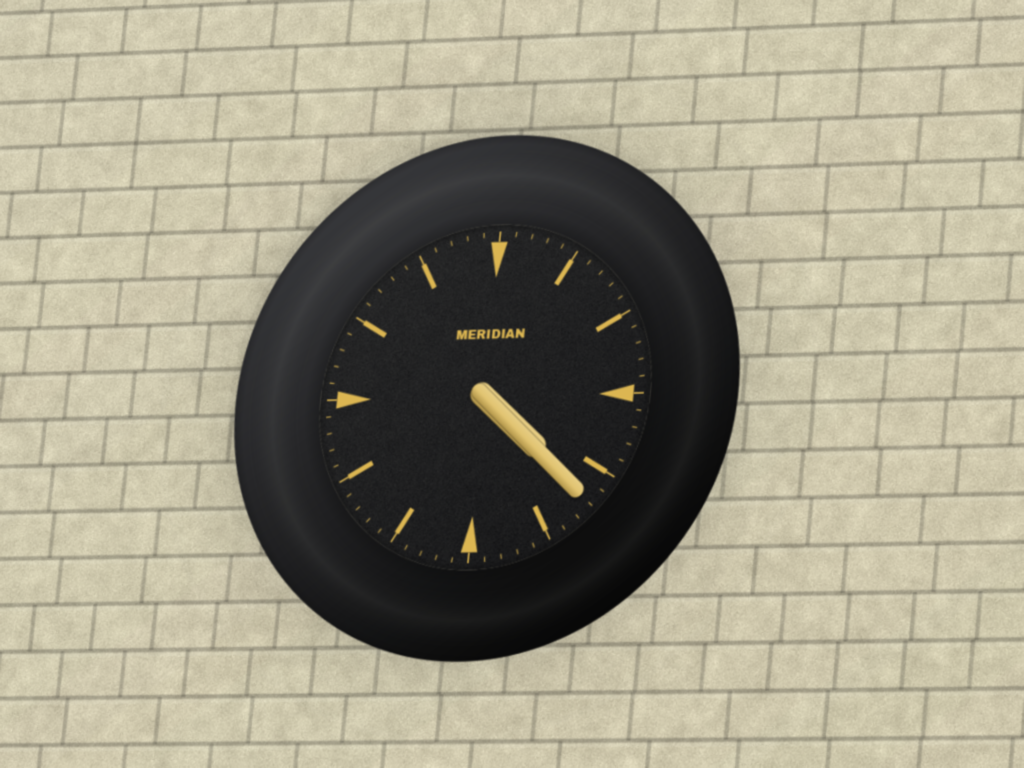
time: **4:22**
